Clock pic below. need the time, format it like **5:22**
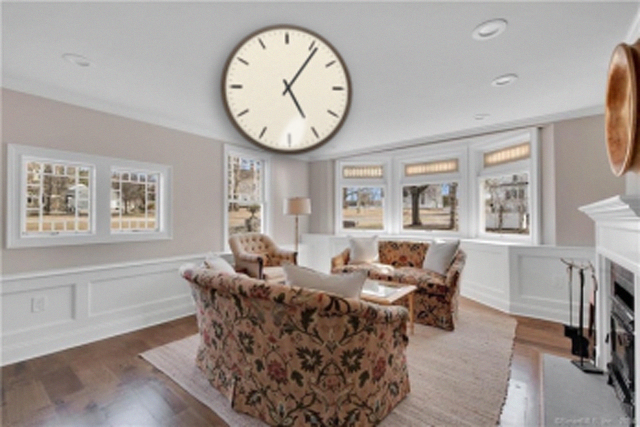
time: **5:06**
